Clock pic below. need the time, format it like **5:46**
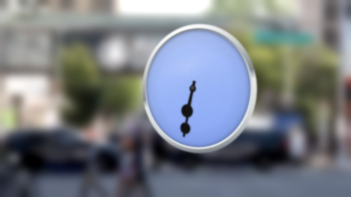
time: **6:32**
